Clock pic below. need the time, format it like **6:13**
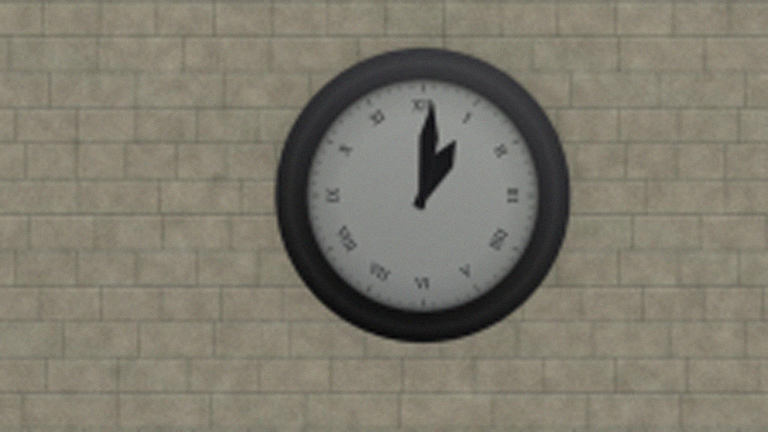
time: **1:01**
